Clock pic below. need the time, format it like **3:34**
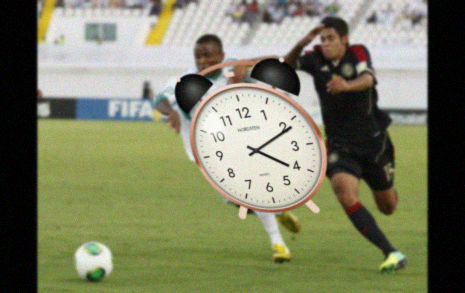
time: **4:11**
